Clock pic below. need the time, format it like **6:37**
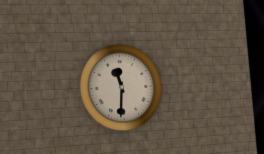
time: **11:31**
